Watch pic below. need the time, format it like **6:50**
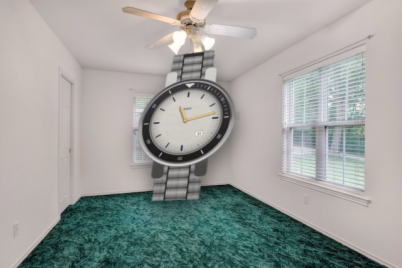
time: **11:13**
